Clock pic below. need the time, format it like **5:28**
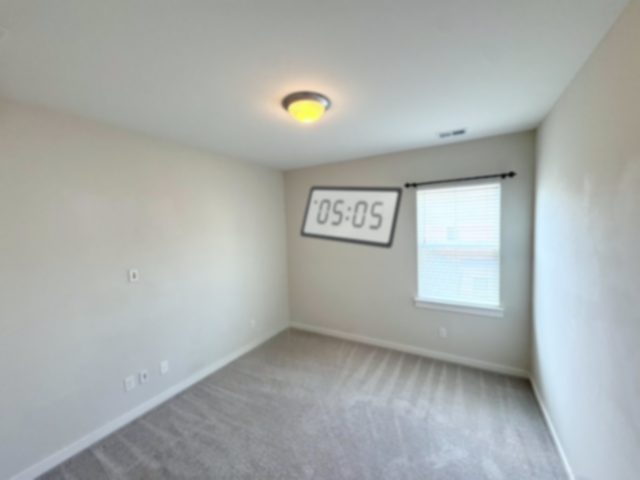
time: **5:05**
